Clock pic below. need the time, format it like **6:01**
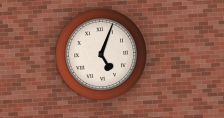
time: **5:04**
